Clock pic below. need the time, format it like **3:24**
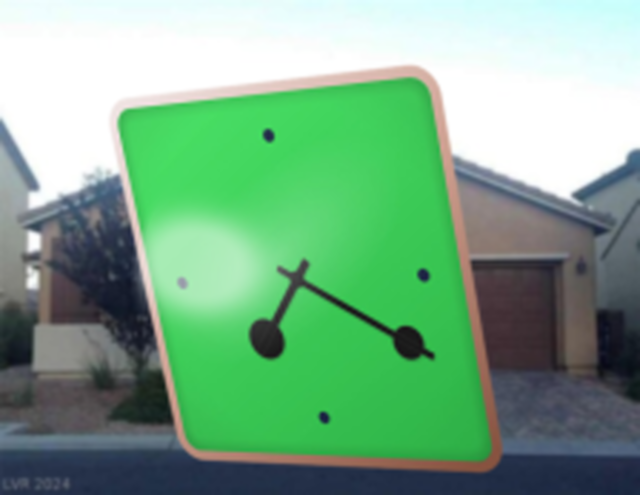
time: **7:20**
